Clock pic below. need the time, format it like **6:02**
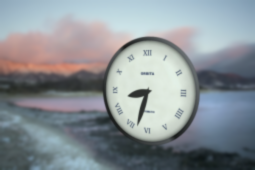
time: **8:33**
